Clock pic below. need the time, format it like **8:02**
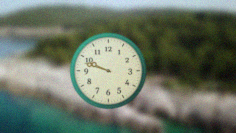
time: **9:48**
